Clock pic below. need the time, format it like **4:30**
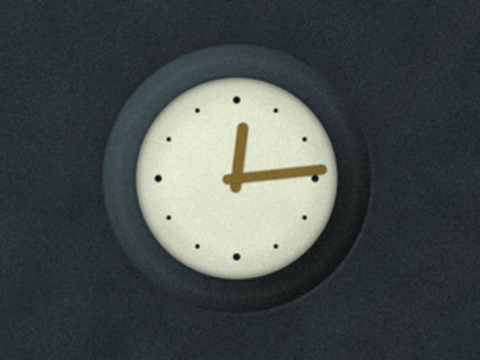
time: **12:14**
